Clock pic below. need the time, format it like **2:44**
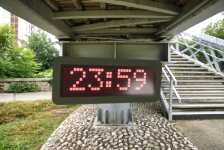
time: **23:59**
